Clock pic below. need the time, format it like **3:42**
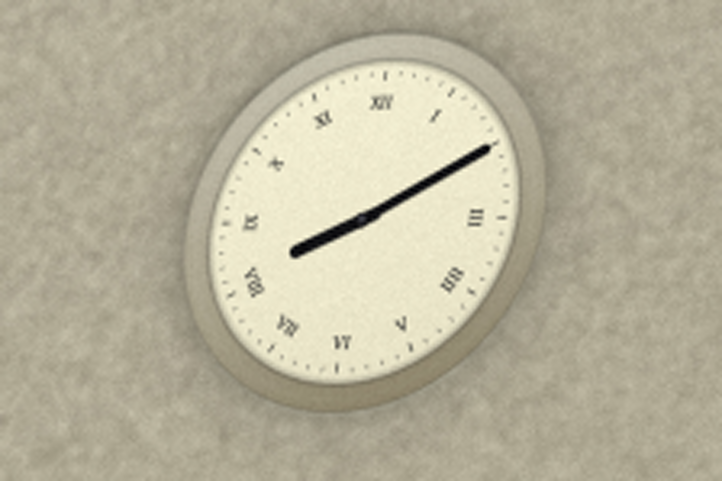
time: **8:10**
